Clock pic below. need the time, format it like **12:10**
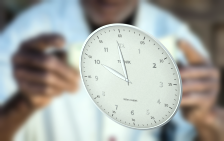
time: **9:59**
